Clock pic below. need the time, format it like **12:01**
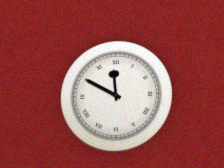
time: **11:50**
